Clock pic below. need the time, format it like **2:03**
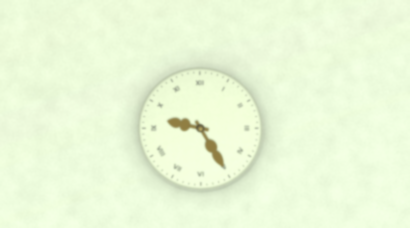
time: **9:25**
